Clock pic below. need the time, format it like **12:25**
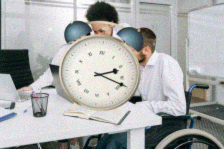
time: **2:18**
